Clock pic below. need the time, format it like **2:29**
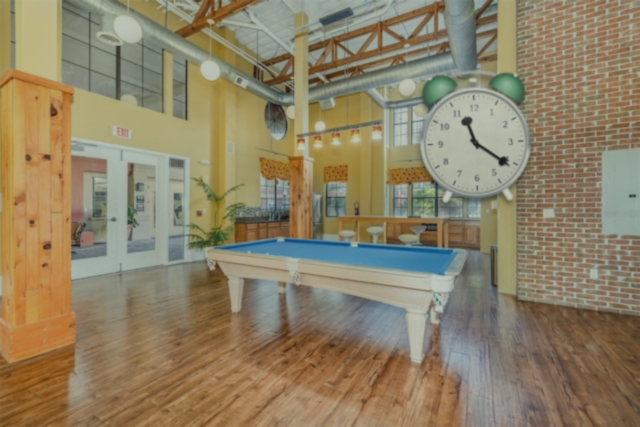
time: **11:21**
